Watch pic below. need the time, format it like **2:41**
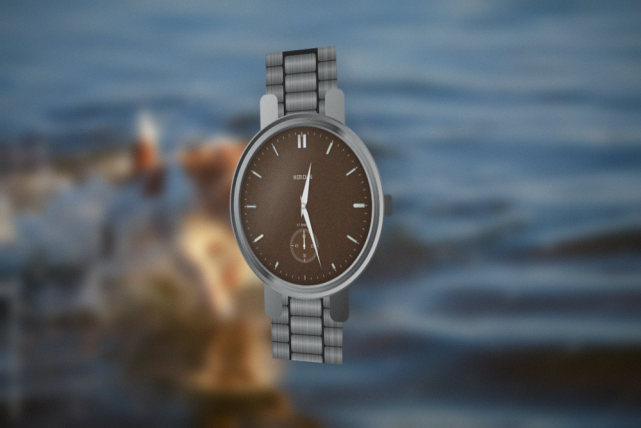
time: **12:27**
